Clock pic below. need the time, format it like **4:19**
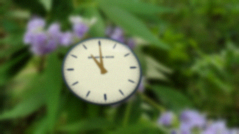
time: **11:00**
